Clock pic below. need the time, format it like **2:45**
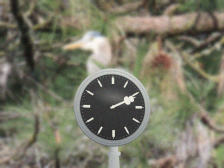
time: **2:11**
